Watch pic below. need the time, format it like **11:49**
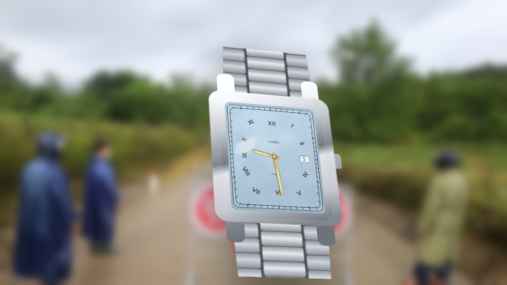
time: **9:29**
